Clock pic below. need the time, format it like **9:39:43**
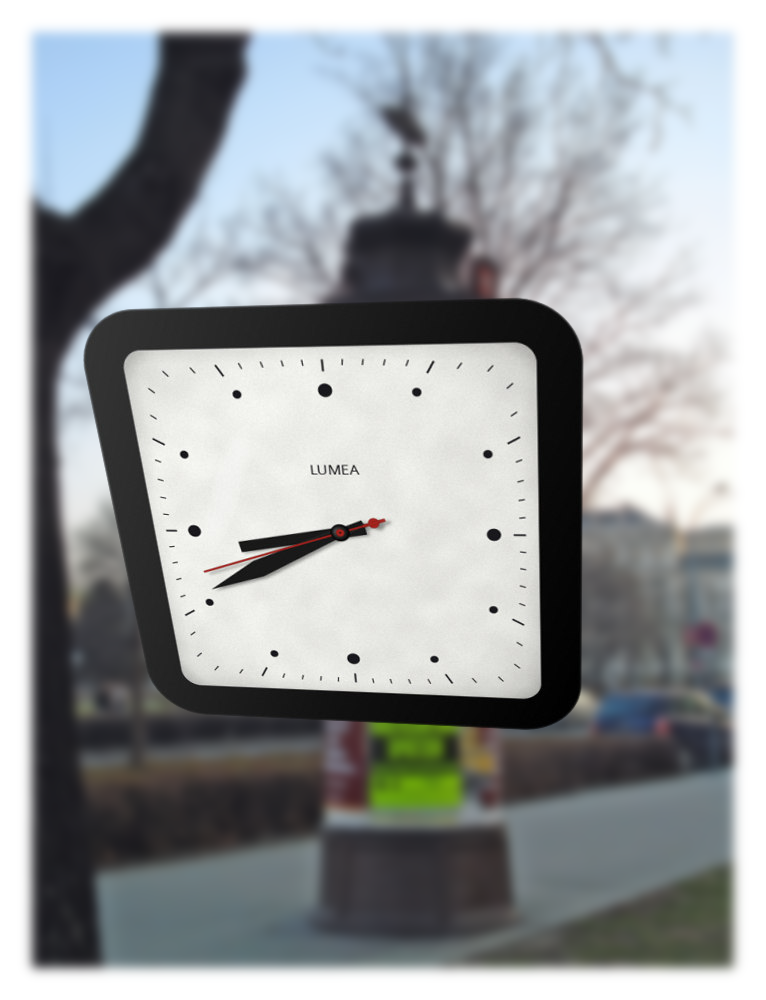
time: **8:40:42**
